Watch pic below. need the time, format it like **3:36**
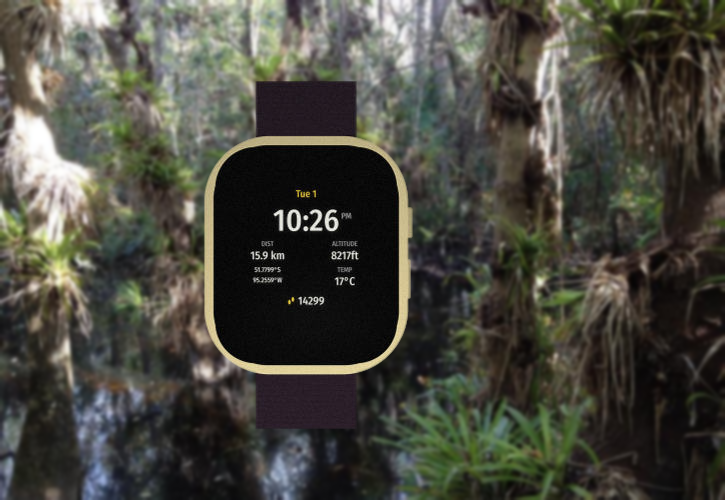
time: **10:26**
